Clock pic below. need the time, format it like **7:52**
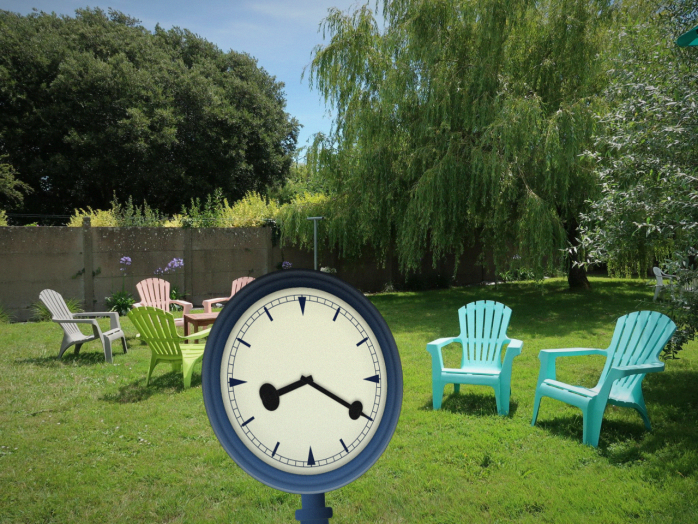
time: **8:20**
